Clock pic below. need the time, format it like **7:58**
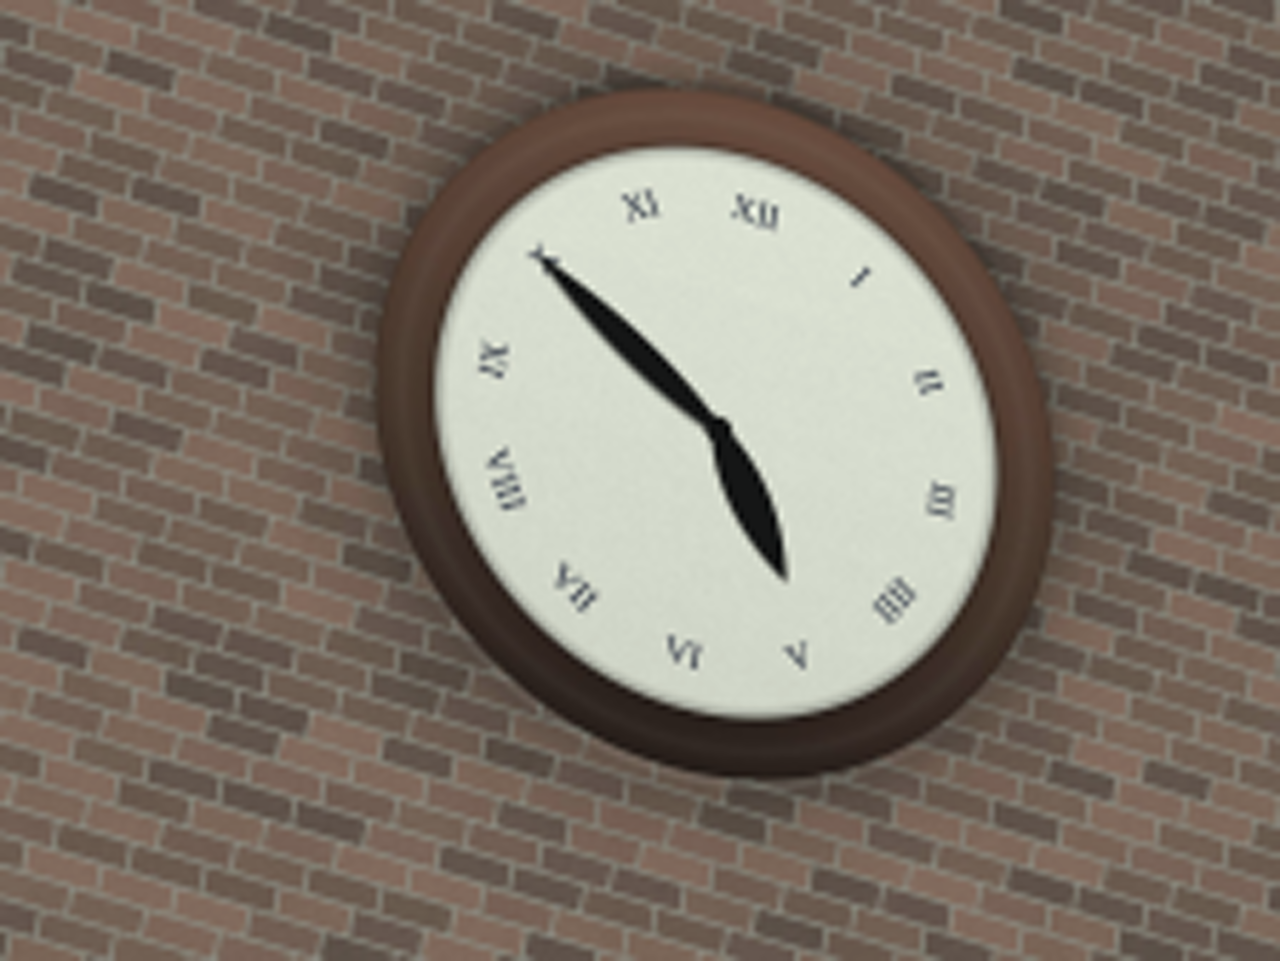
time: **4:50**
